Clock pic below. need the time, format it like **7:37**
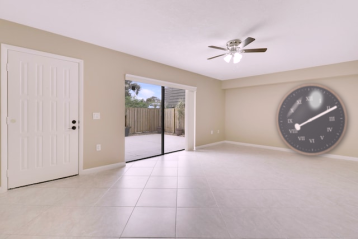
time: **8:11**
